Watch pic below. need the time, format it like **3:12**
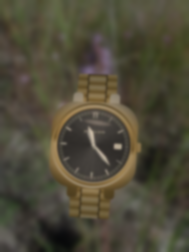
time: **11:23**
